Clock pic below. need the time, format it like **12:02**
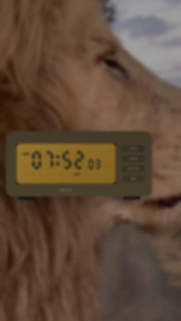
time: **7:52**
